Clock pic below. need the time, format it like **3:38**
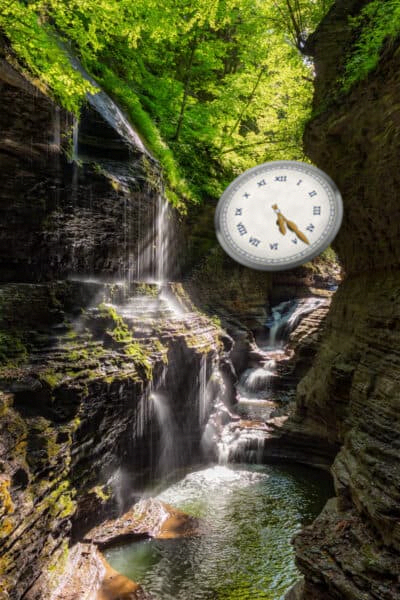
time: **5:23**
